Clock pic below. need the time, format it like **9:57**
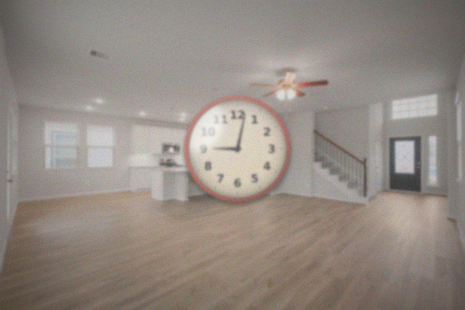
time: **9:02**
